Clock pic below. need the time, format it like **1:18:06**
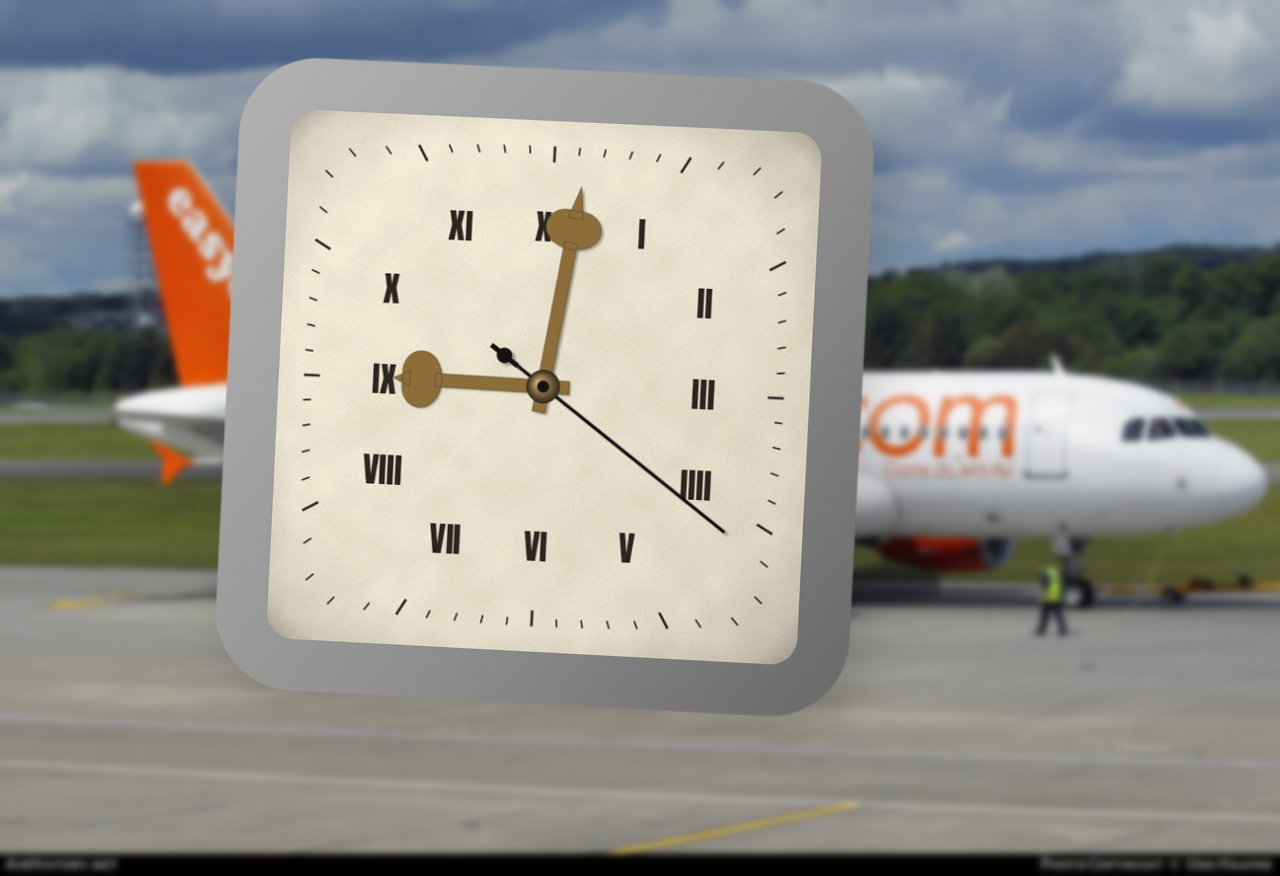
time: **9:01:21**
